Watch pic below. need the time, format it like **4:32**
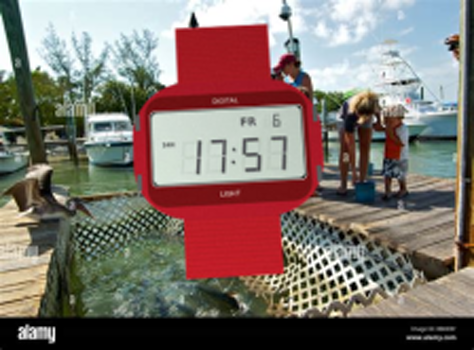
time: **17:57**
